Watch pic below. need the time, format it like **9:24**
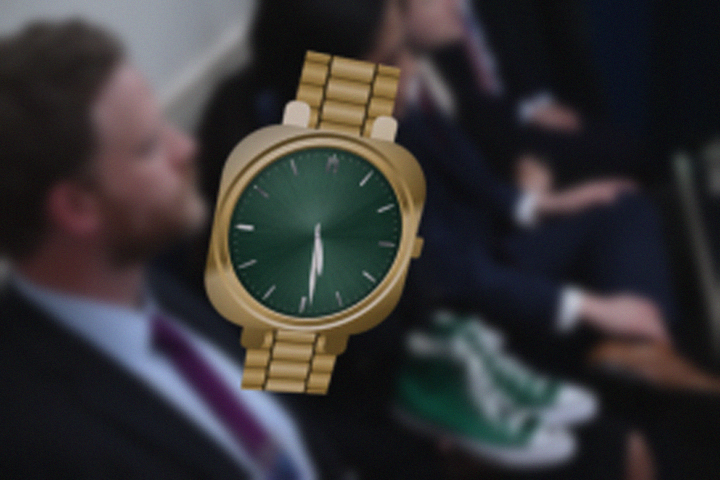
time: **5:29**
